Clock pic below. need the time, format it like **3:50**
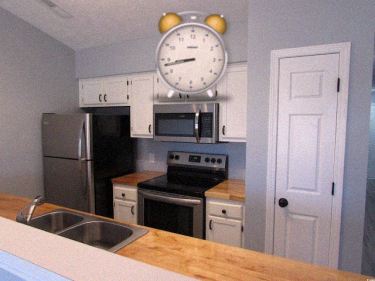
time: **8:43**
